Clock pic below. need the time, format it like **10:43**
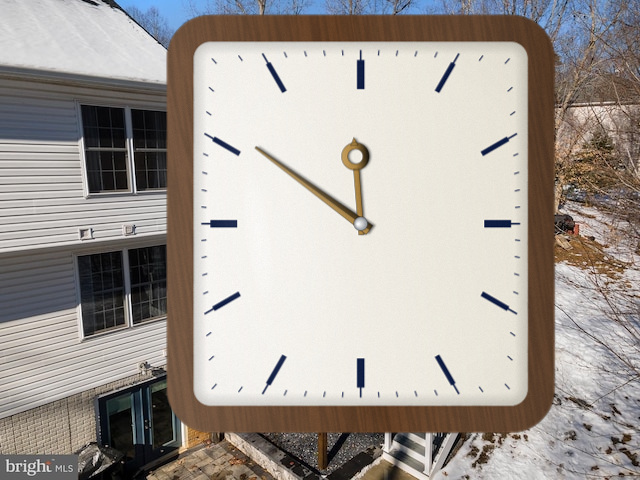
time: **11:51**
